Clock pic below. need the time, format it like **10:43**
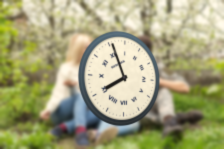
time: **9:01**
